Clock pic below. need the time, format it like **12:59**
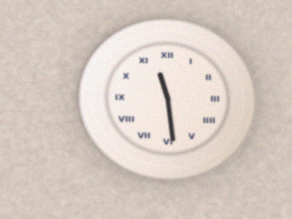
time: **11:29**
